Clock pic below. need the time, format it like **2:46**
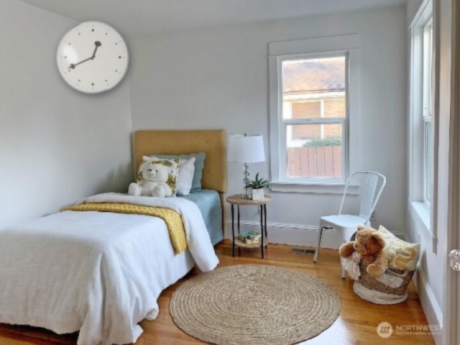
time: **12:41**
